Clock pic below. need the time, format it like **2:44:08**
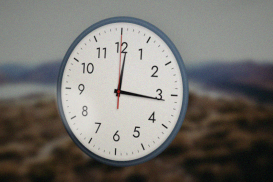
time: **12:16:00**
